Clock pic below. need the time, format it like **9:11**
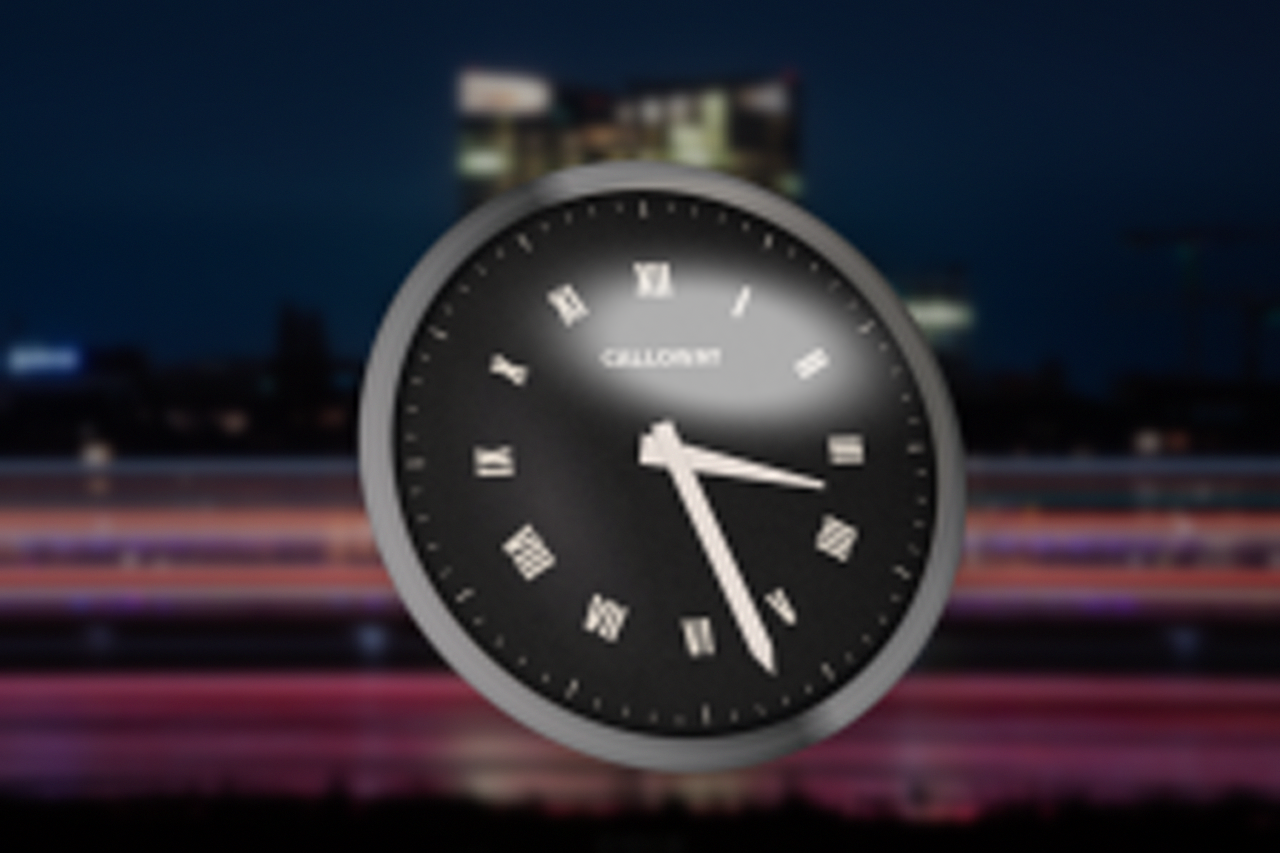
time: **3:27**
